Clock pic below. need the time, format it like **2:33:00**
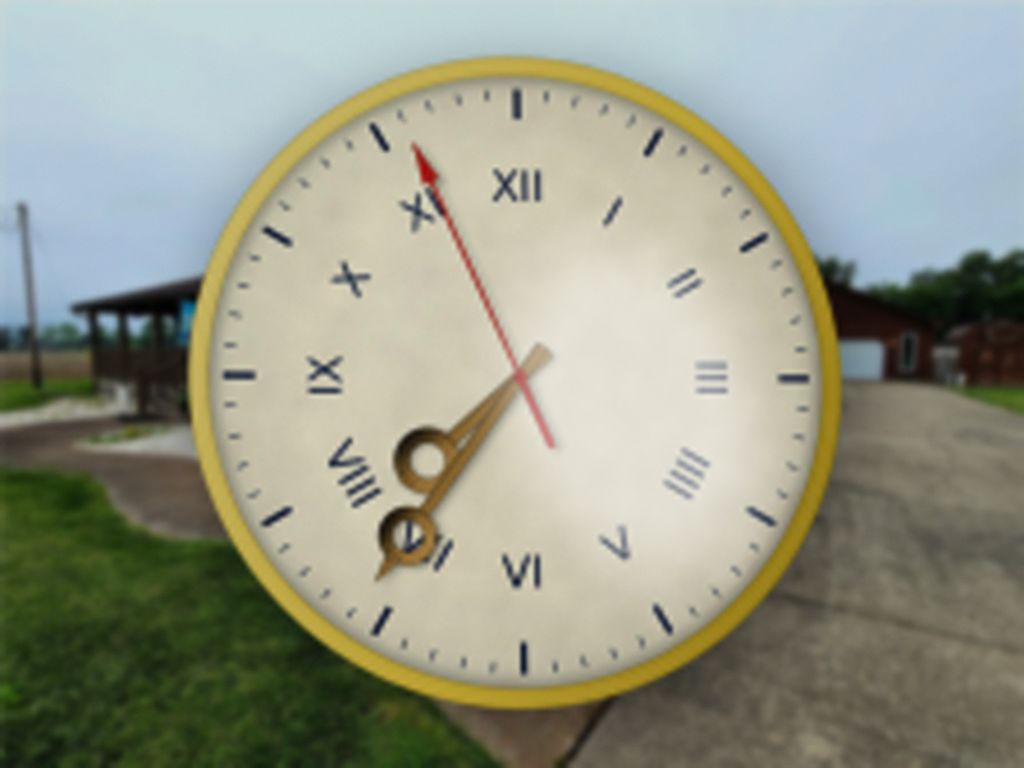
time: **7:35:56**
